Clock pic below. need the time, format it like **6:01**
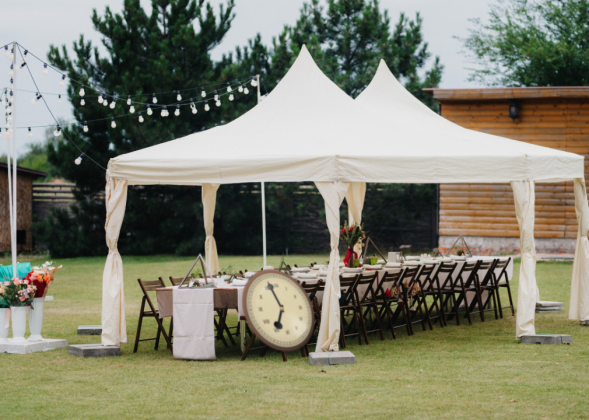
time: **6:57**
